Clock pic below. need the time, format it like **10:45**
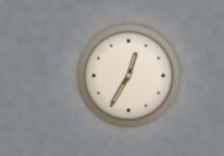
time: **12:35**
